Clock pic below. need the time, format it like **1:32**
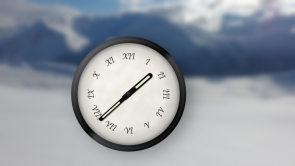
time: **1:38**
